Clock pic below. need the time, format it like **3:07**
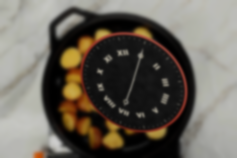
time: **7:05**
